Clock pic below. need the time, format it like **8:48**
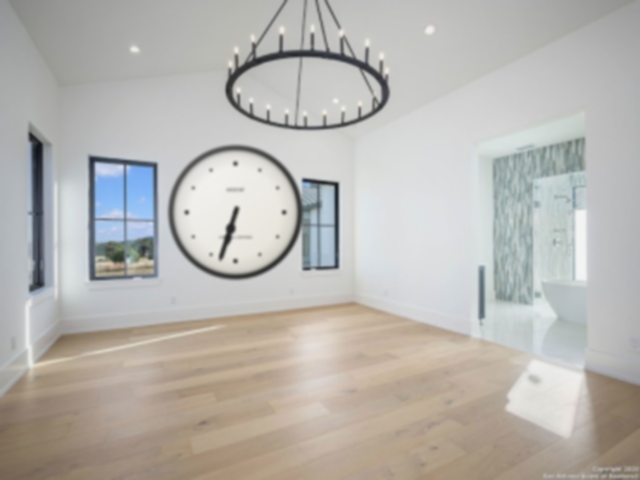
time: **6:33**
